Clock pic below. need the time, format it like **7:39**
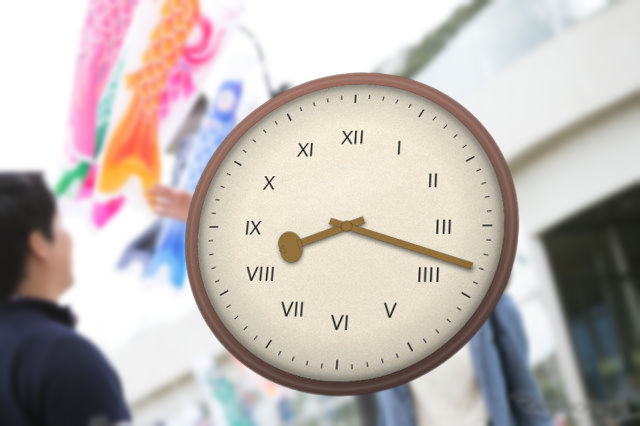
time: **8:18**
